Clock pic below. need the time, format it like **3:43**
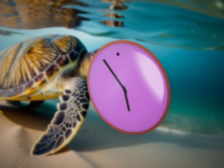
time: **5:55**
